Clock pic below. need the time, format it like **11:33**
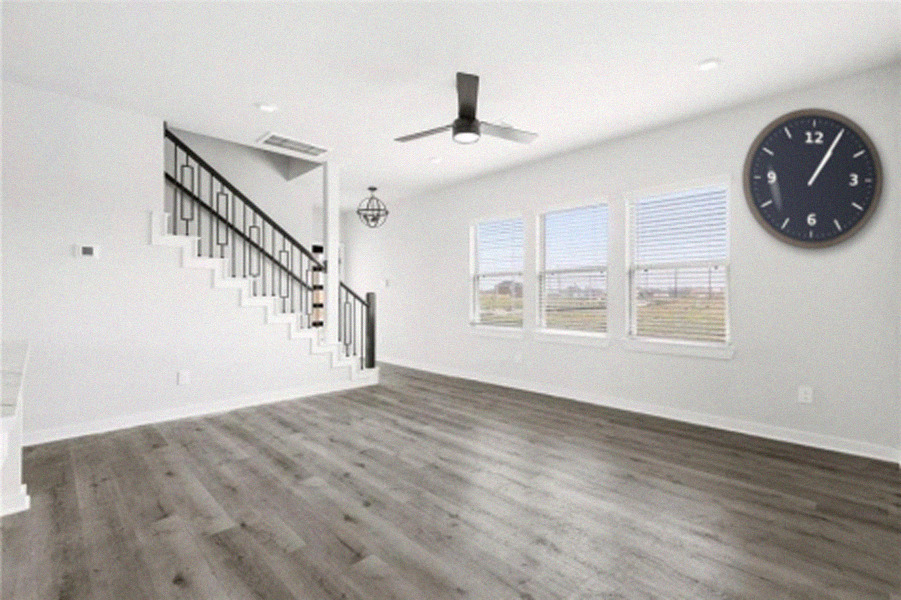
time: **1:05**
